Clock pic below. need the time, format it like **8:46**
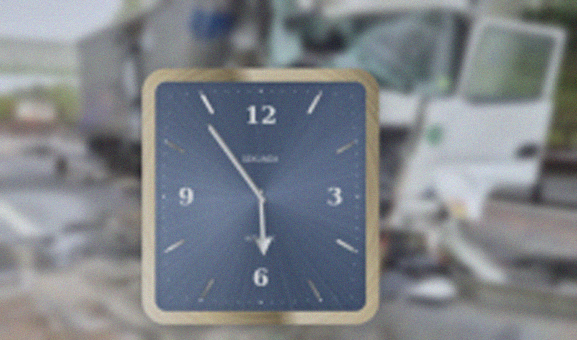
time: **5:54**
